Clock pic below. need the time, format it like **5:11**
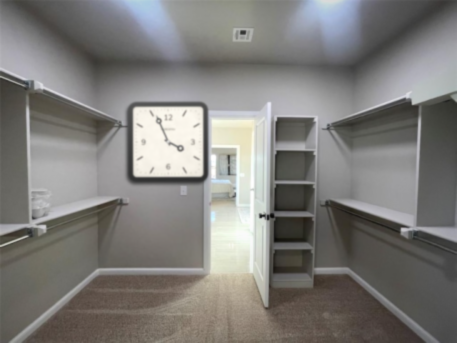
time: **3:56**
